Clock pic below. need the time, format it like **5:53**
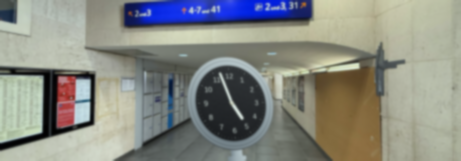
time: **4:57**
